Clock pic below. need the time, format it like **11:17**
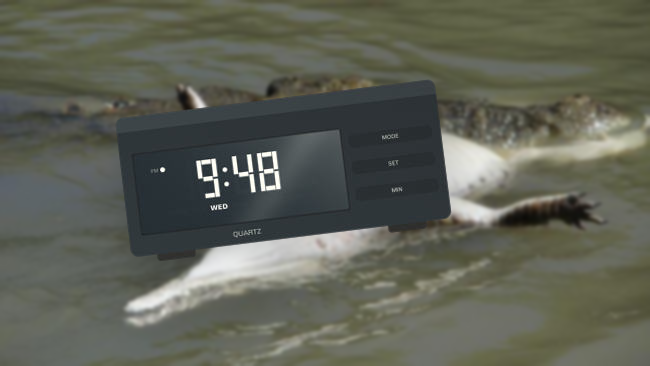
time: **9:48**
